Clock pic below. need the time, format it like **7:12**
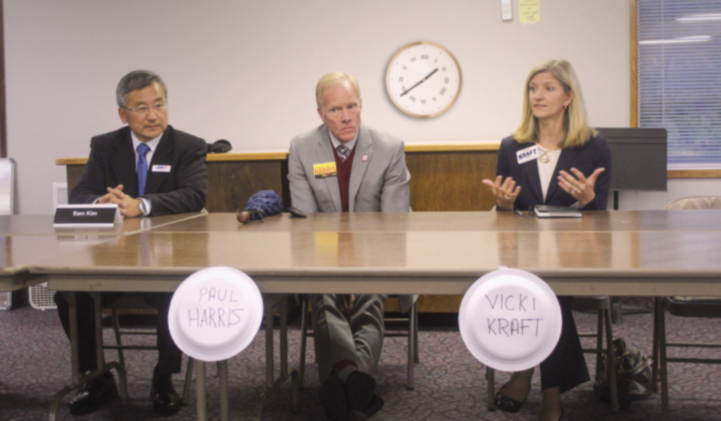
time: **1:39**
